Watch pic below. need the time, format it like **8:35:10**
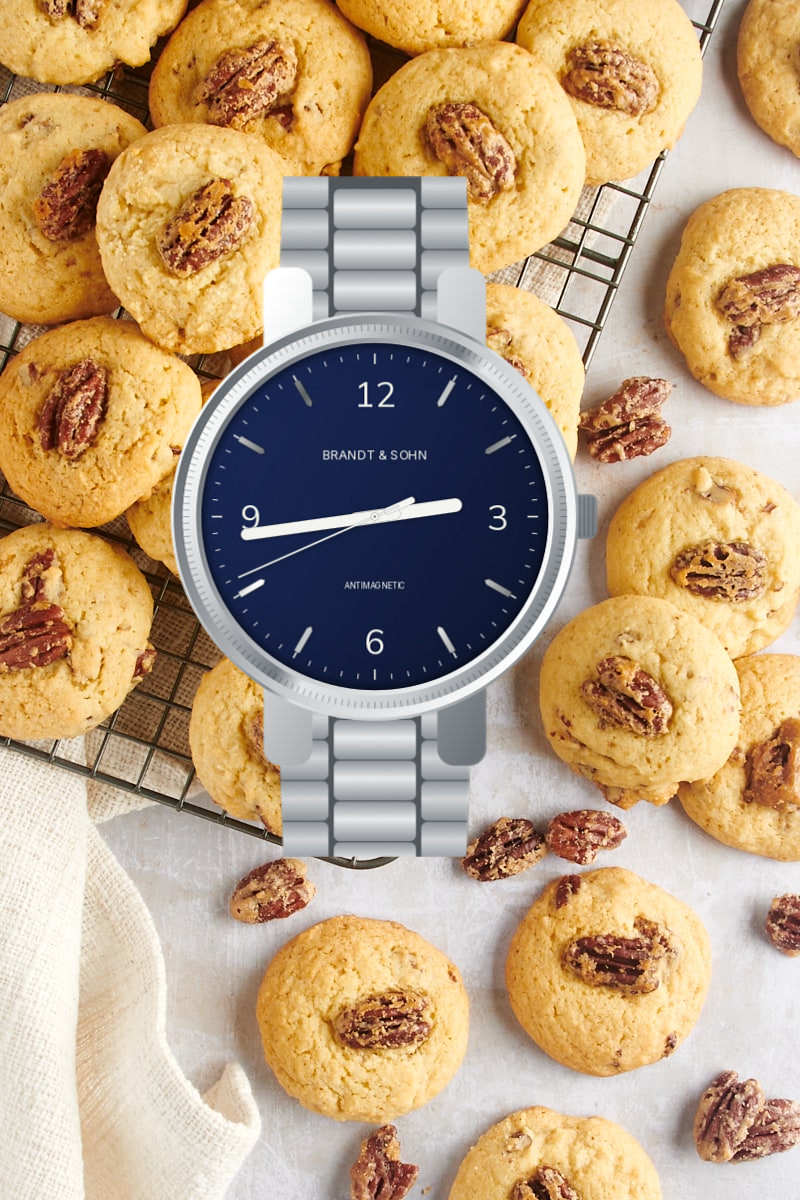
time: **2:43:41**
